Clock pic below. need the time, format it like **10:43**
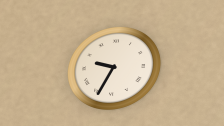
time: **9:34**
